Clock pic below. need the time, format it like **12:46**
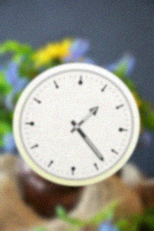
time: **1:23**
